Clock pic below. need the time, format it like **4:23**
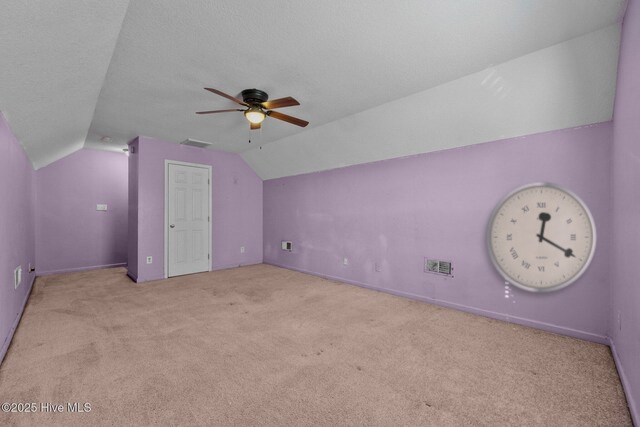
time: **12:20**
